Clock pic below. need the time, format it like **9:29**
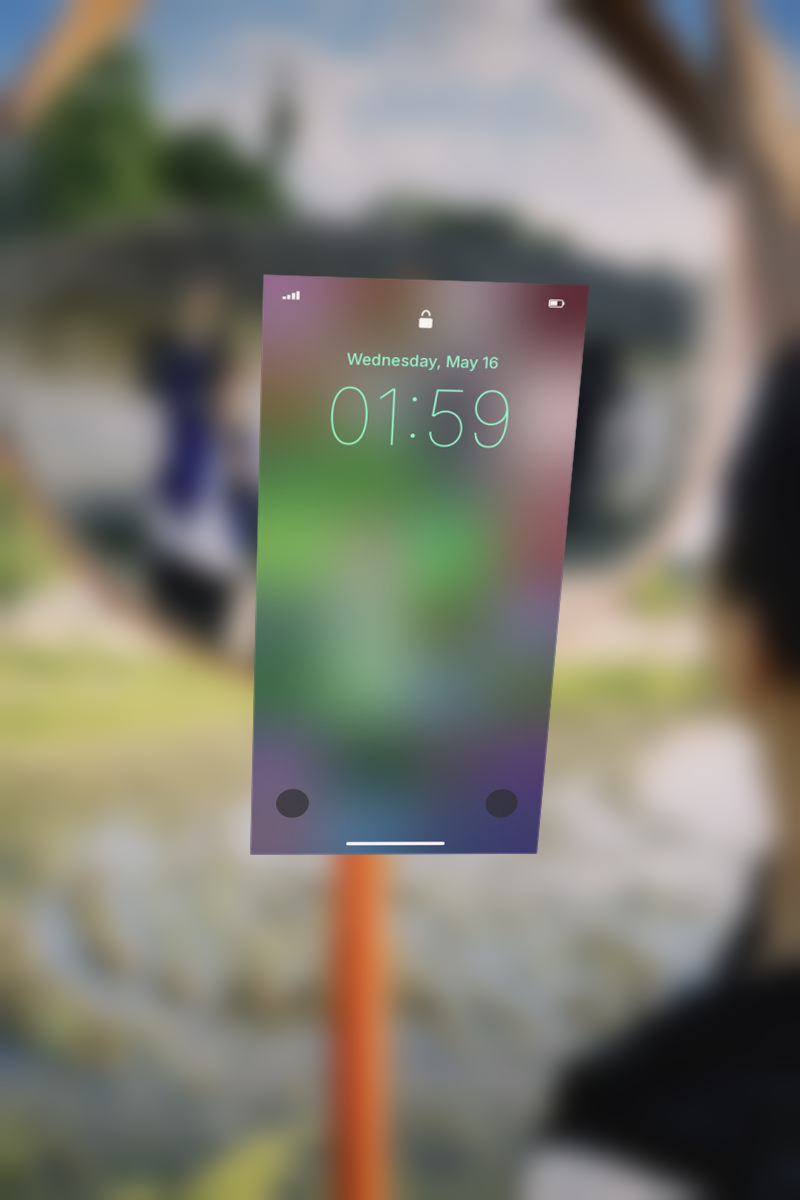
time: **1:59**
